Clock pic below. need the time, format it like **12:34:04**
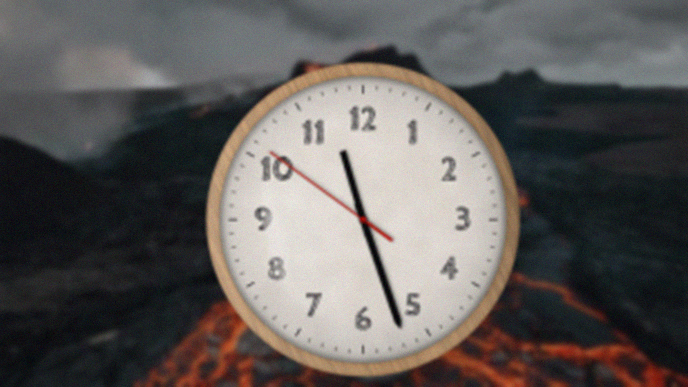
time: **11:26:51**
